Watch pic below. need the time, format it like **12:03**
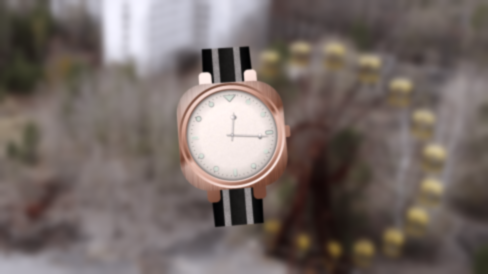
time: **12:16**
